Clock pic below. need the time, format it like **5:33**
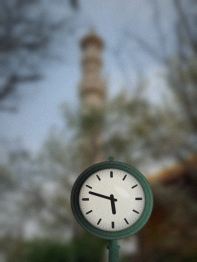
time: **5:48**
